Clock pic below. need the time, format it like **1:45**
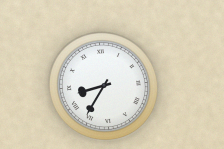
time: **8:36**
